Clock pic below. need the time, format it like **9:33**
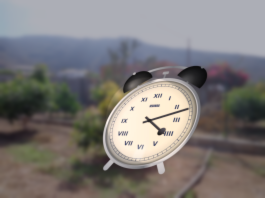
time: **4:12**
